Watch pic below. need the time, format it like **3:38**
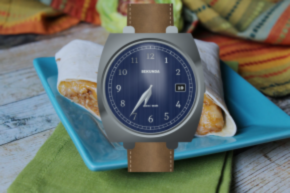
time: **6:36**
